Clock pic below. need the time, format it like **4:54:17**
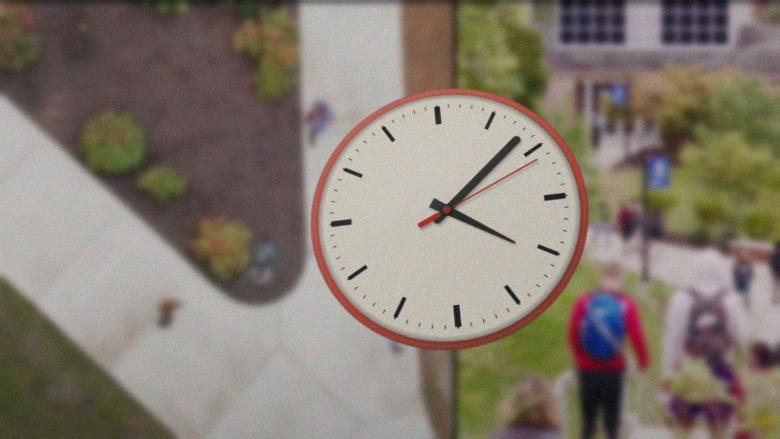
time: **4:08:11**
